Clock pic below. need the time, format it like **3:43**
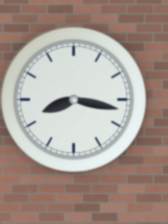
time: **8:17**
